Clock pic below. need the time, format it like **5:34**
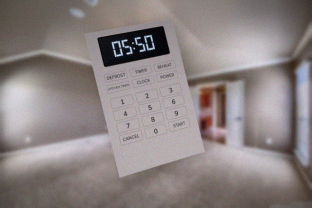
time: **5:50**
